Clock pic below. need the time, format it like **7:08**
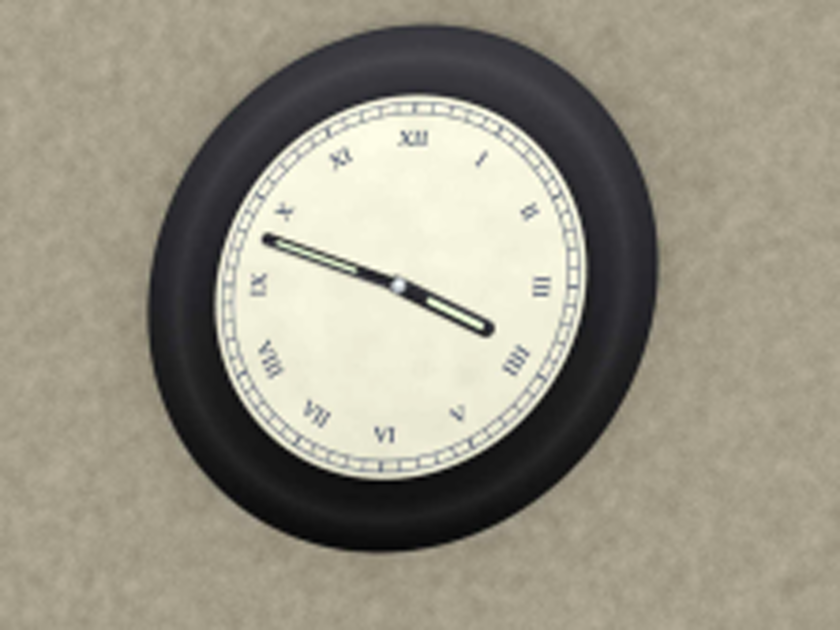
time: **3:48**
